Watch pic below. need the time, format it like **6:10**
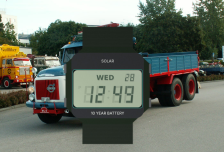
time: **12:49**
